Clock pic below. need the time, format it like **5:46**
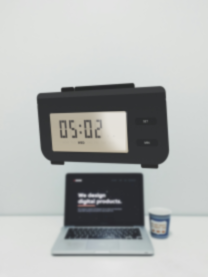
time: **5:02**
